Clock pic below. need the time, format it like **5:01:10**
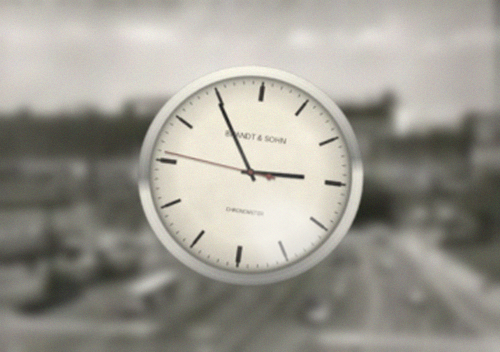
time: **2:54:46**
